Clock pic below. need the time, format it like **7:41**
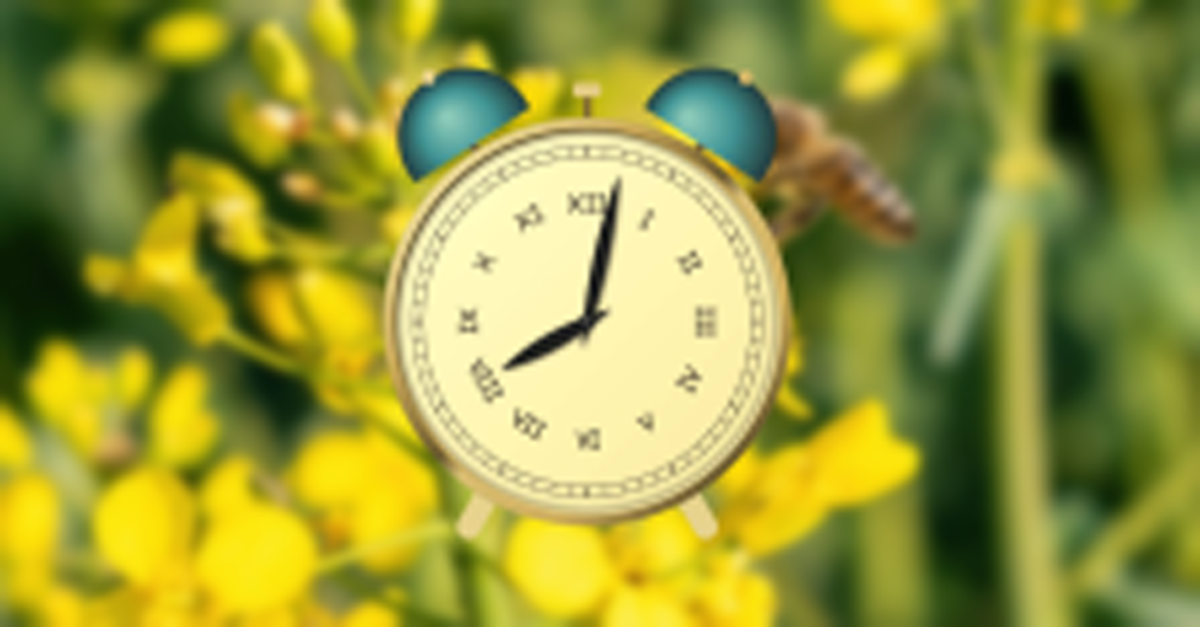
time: **8:02**
